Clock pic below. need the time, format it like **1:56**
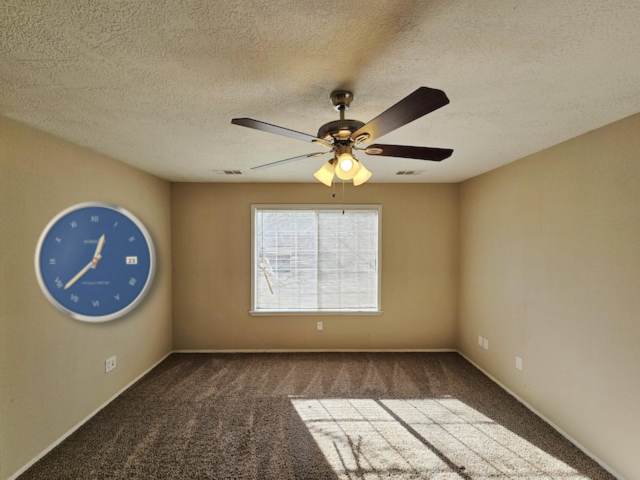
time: **12:38**
